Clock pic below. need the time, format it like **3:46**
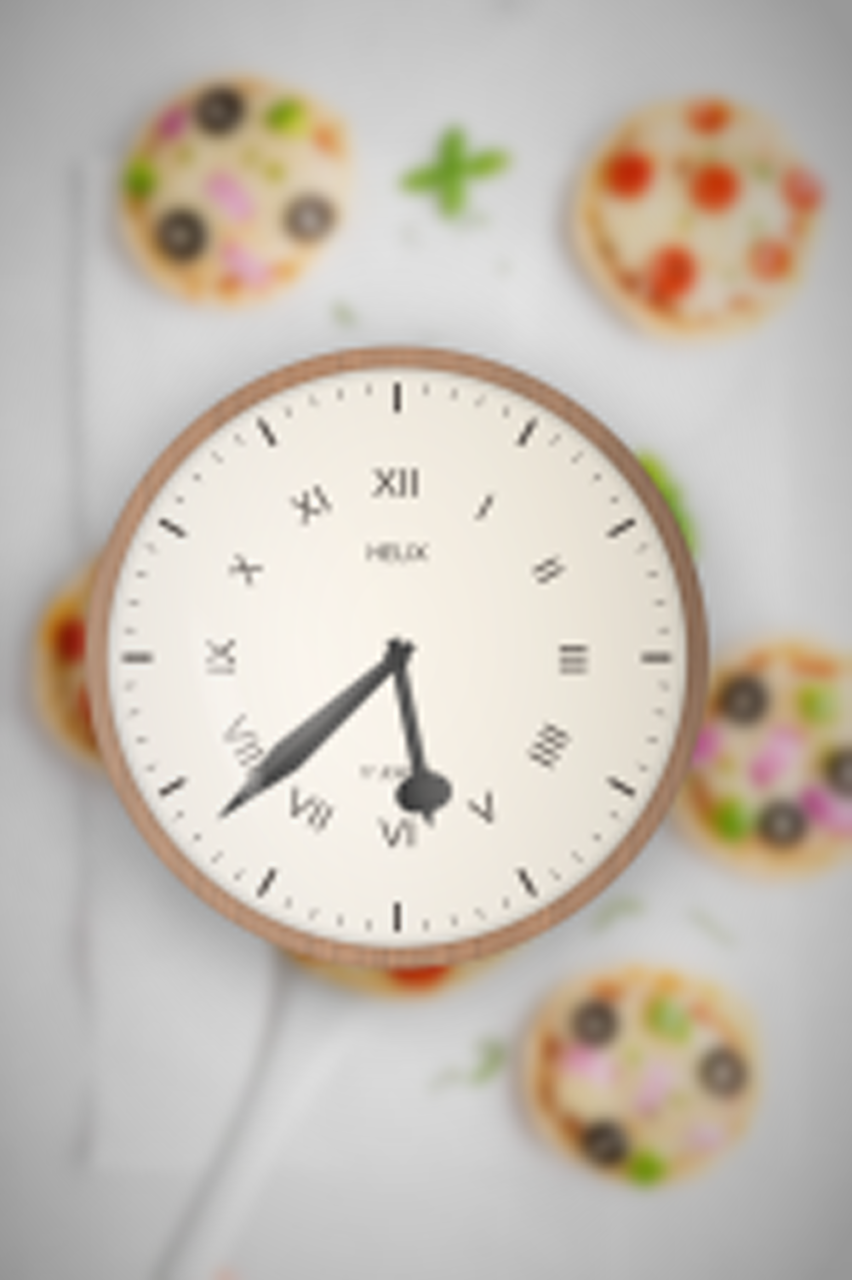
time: **5:38**
